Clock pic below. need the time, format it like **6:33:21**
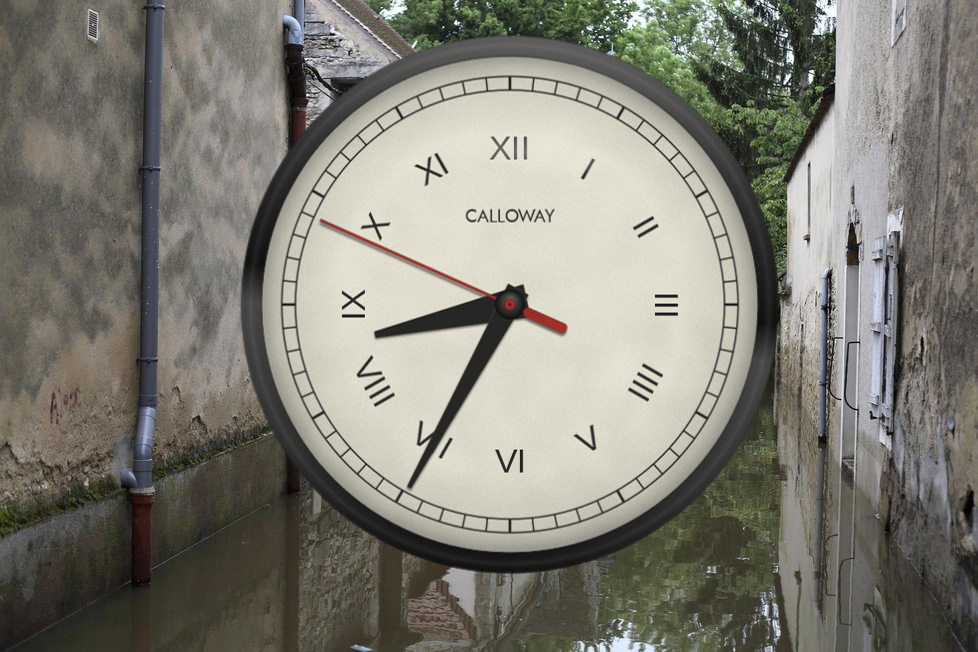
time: **8:34:49**
